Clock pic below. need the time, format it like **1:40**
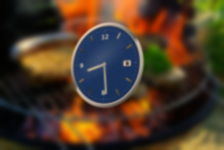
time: **8:29**
